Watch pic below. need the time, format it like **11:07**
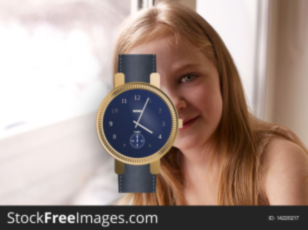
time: **4:04**
